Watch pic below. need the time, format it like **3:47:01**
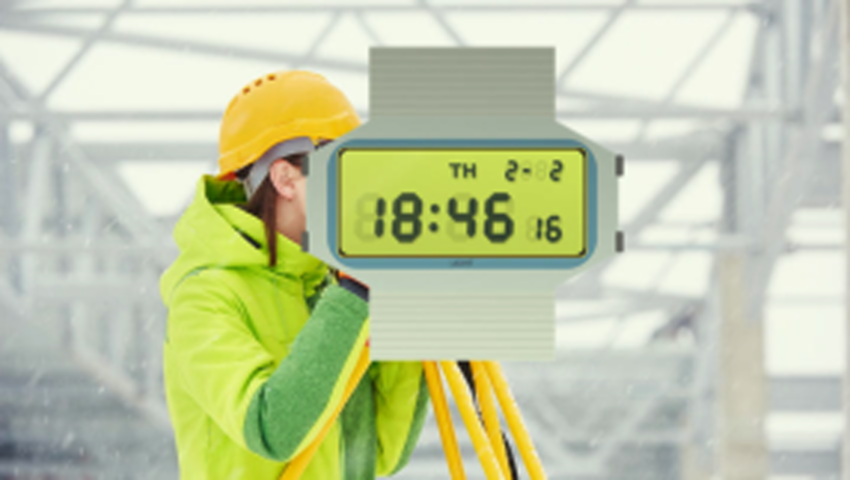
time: **18:46:16**
